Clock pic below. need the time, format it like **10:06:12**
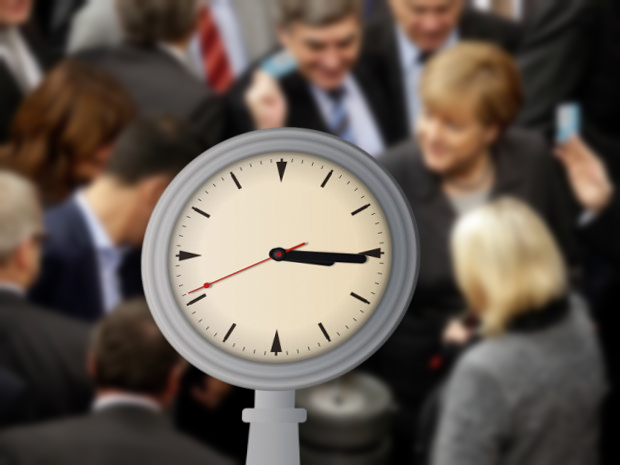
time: **3:15:41**
